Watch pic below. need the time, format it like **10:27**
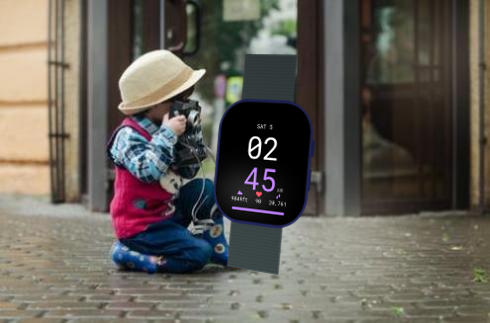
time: **2:45**
